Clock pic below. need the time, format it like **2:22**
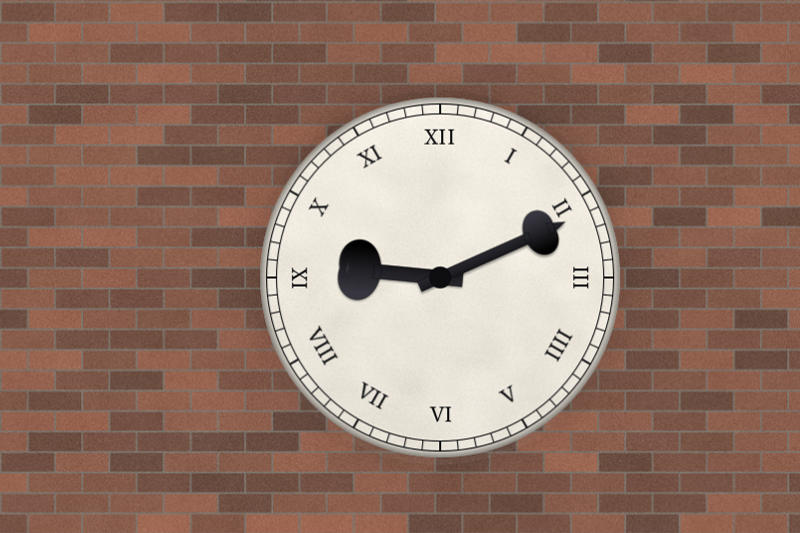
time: **9:11**
